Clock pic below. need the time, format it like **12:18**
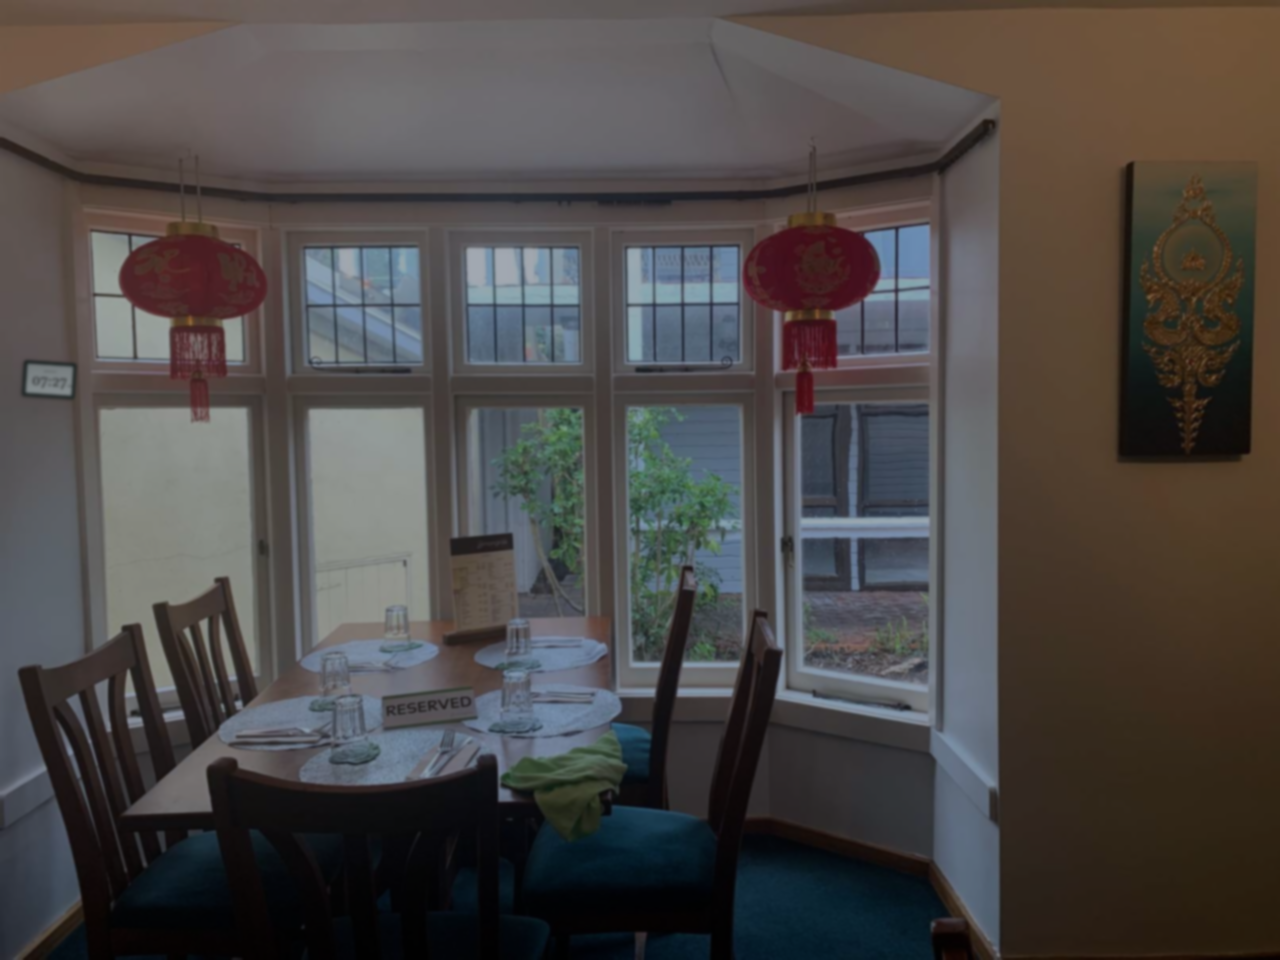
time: **7:27**
